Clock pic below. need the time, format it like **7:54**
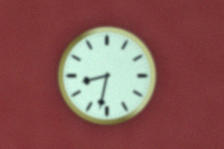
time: **8:32**
